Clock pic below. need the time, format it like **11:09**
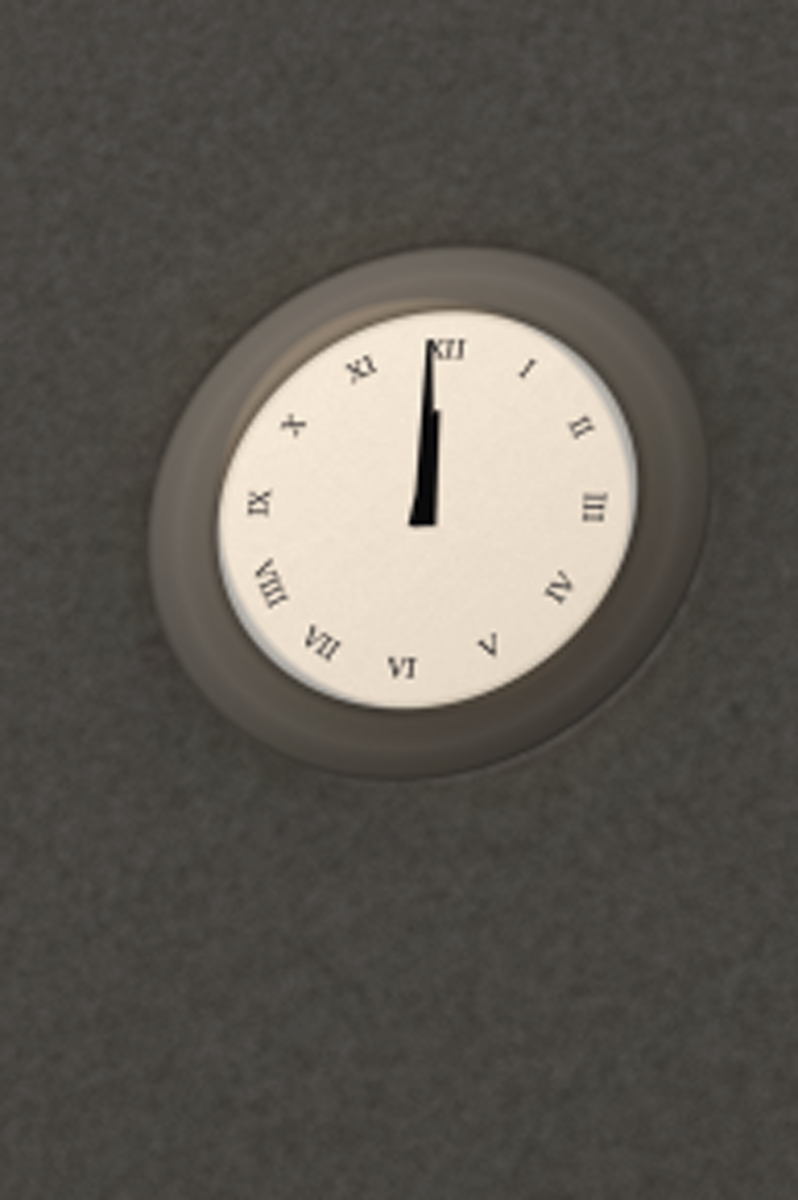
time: **11:59**
